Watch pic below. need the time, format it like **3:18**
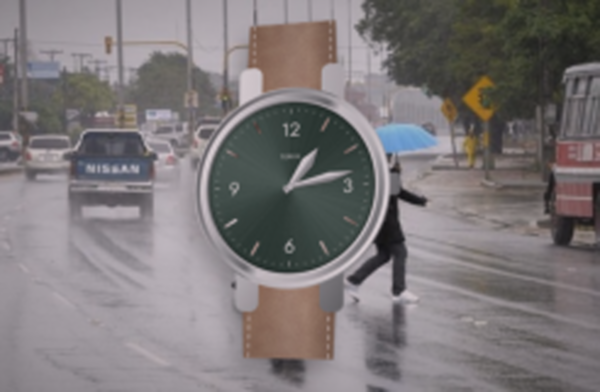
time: **1:13**
